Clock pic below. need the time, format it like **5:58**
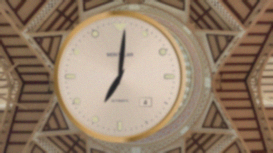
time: **7:01**
